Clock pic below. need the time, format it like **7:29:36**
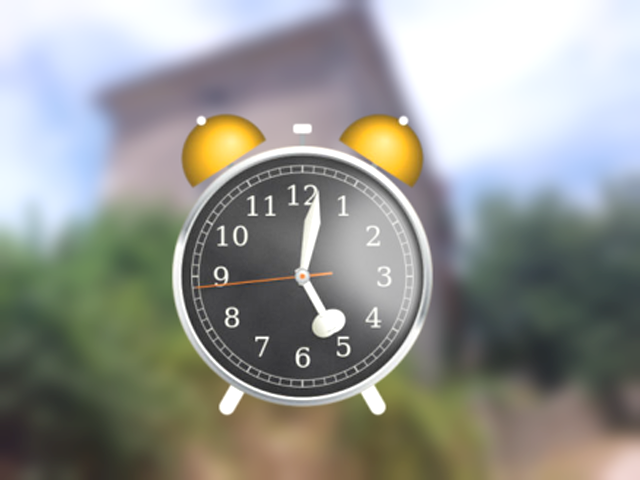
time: **5:01:44**
